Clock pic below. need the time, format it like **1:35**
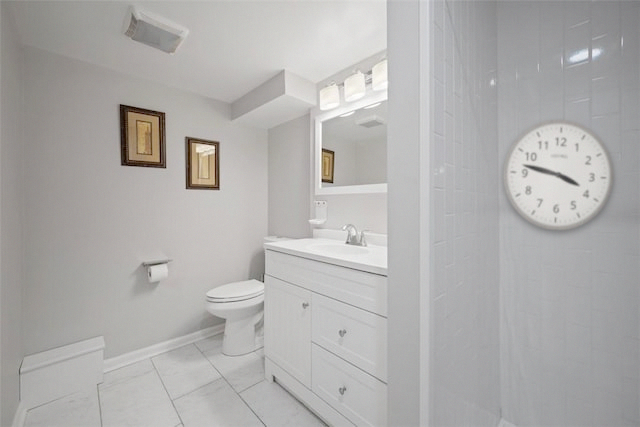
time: **3:47**
